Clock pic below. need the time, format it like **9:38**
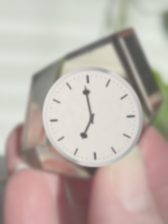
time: **6:59**
